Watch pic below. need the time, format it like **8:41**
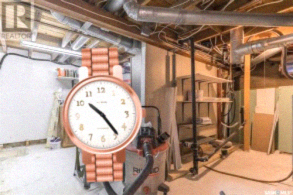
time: **10:24**
